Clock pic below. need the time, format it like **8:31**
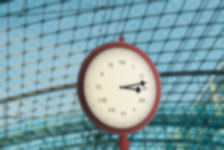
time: **3:13**
